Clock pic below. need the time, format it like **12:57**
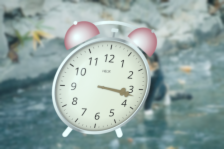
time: **3:17**
